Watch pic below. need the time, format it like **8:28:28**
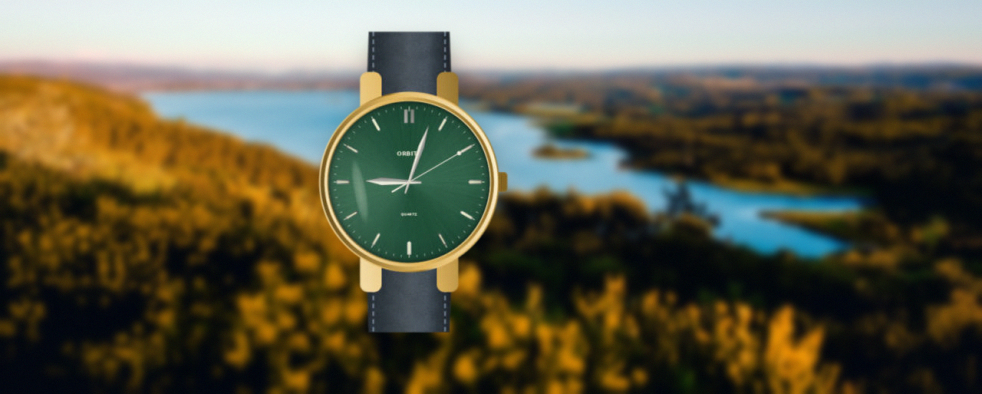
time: **9:03:10**
